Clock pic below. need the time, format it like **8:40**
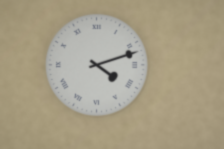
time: **4:12**
